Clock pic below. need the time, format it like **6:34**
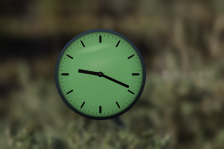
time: **9:19**
